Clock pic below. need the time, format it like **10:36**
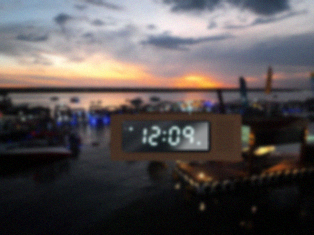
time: **12:09**
